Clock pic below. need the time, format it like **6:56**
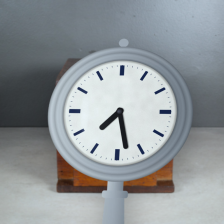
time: **7:28**
